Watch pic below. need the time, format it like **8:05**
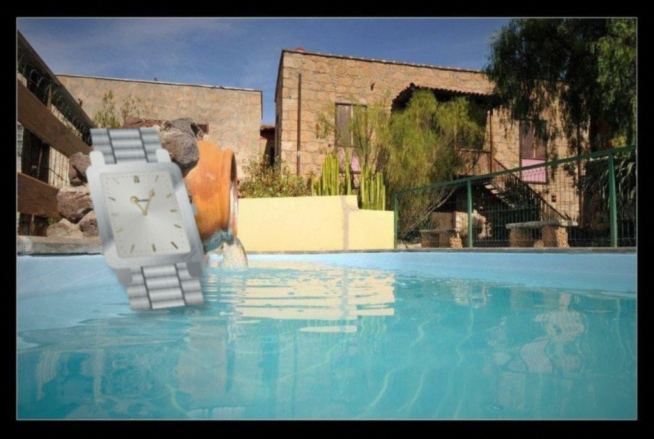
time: **11:05**
